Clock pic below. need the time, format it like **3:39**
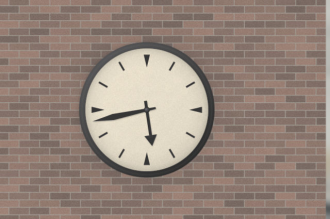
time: **5:43**
